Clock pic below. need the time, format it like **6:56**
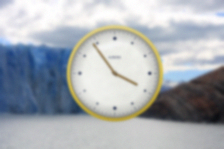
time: **3:54**
